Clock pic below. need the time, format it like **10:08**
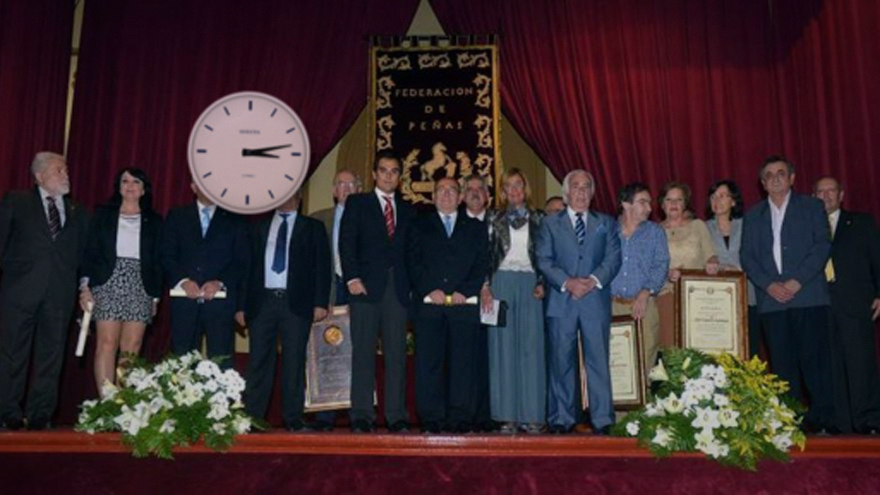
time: **3:13**
